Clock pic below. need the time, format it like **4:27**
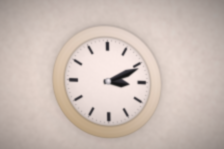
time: **3:11**
